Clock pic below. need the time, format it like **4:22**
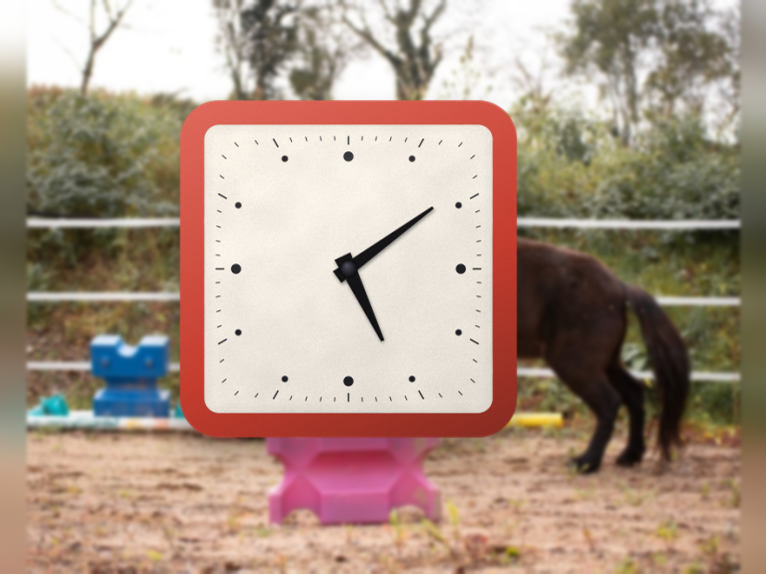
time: **5:09**
